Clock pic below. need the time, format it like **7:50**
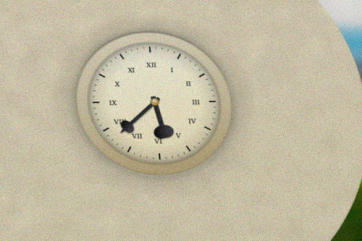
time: **5:38**
